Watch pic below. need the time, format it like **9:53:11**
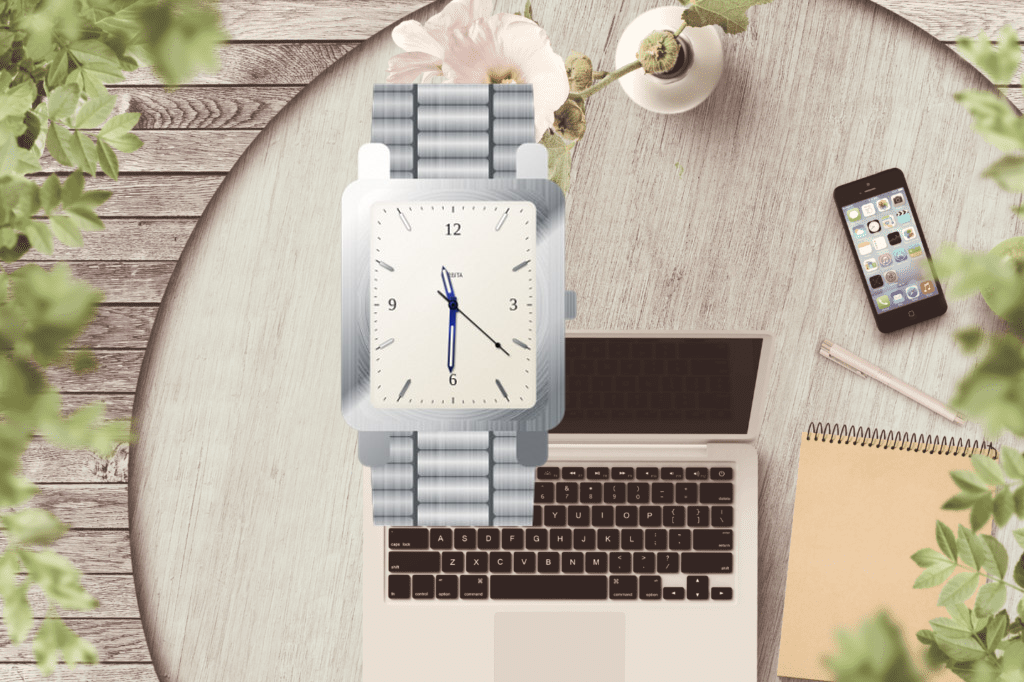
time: **11:30:22**
